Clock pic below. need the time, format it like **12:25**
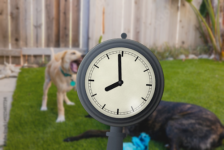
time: **7:59**
